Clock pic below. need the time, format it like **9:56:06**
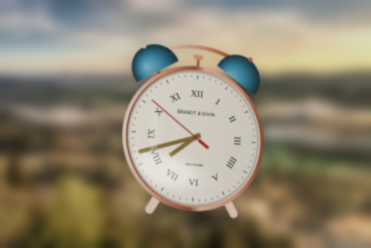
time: **7:41:51**
